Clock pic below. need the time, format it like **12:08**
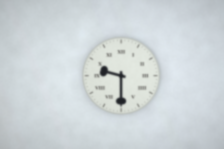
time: **9:30**
